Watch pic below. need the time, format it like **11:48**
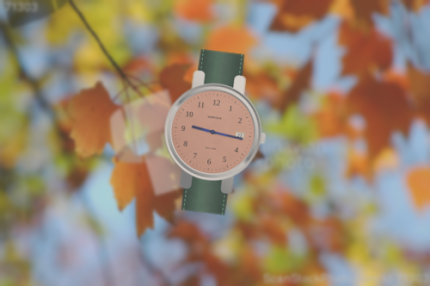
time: **9:16**
